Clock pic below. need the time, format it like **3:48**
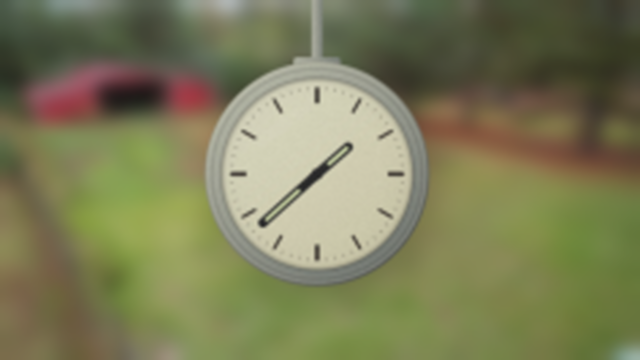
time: **1:38**
